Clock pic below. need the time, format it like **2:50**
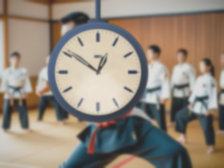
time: **12:51**
